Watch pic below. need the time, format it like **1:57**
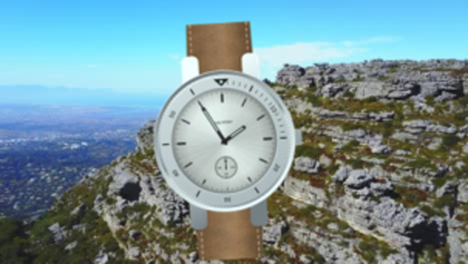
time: **1:55**
